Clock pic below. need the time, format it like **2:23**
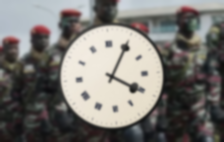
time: **4:05**
